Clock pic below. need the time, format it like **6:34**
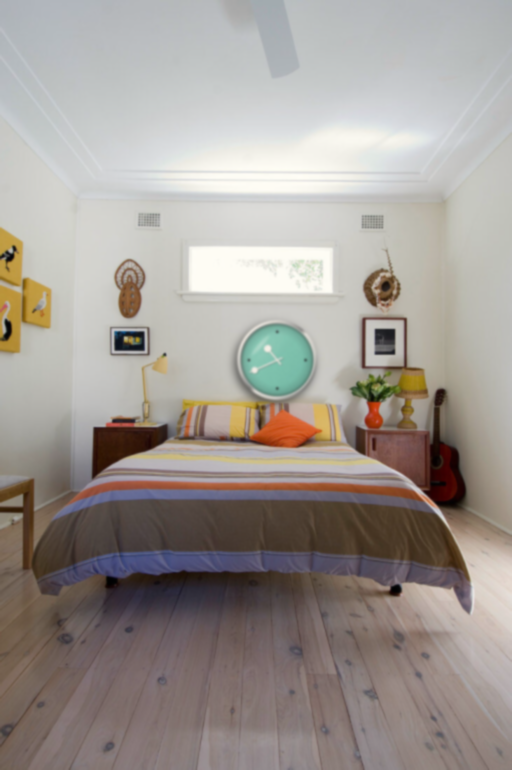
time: **10:41**
